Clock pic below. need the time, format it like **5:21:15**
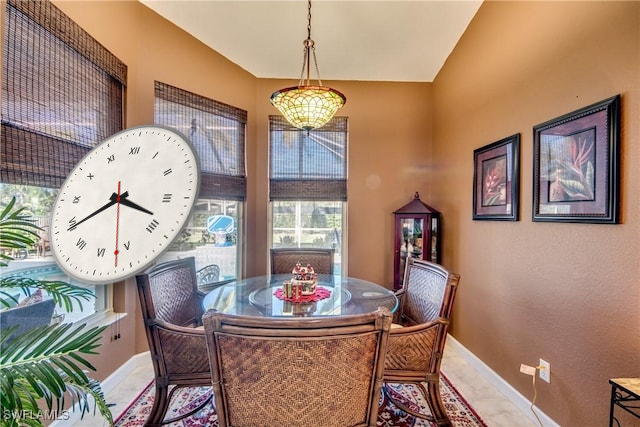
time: **3:39:27**
